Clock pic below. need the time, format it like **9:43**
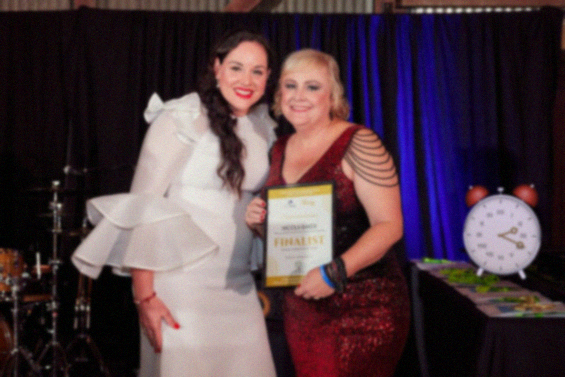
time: **2:19**
